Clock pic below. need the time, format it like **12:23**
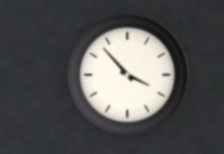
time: **3:53**
